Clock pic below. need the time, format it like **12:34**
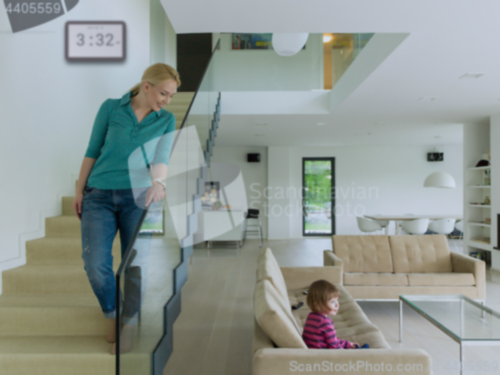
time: **3:32**
